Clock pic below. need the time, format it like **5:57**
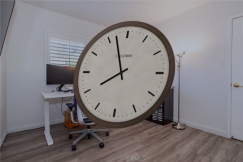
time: **7:57**
